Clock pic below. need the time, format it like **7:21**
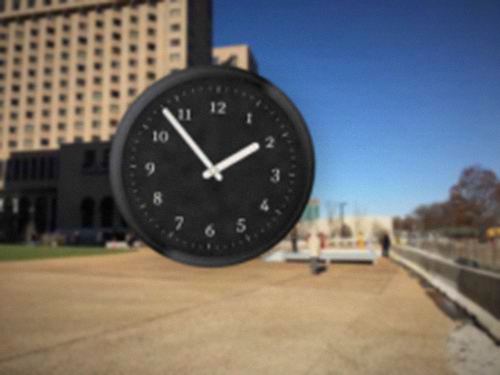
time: **1:53**
